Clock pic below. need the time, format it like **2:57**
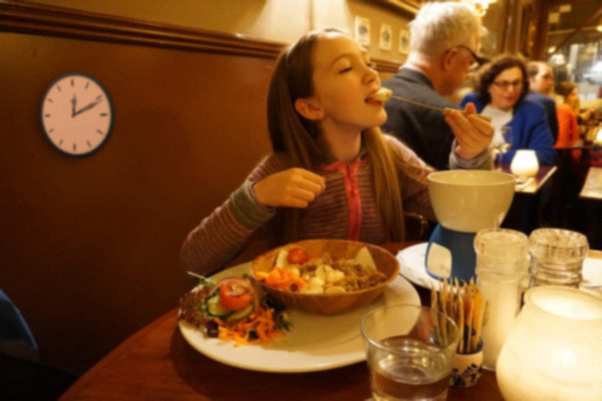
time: **12:11**
